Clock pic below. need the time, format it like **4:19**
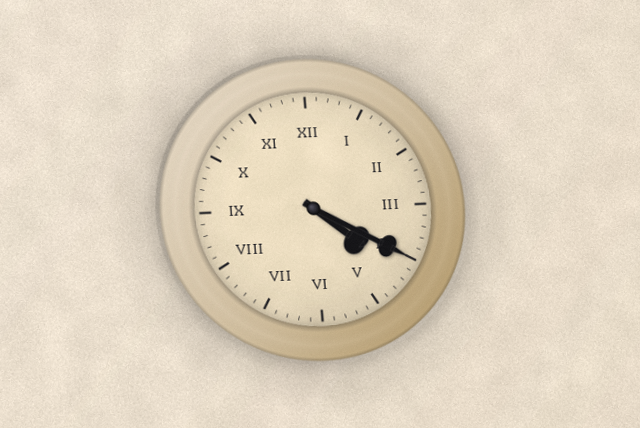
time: **4:20**
